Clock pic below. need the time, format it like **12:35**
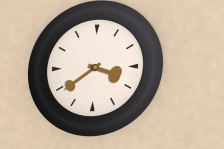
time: **3:39**
